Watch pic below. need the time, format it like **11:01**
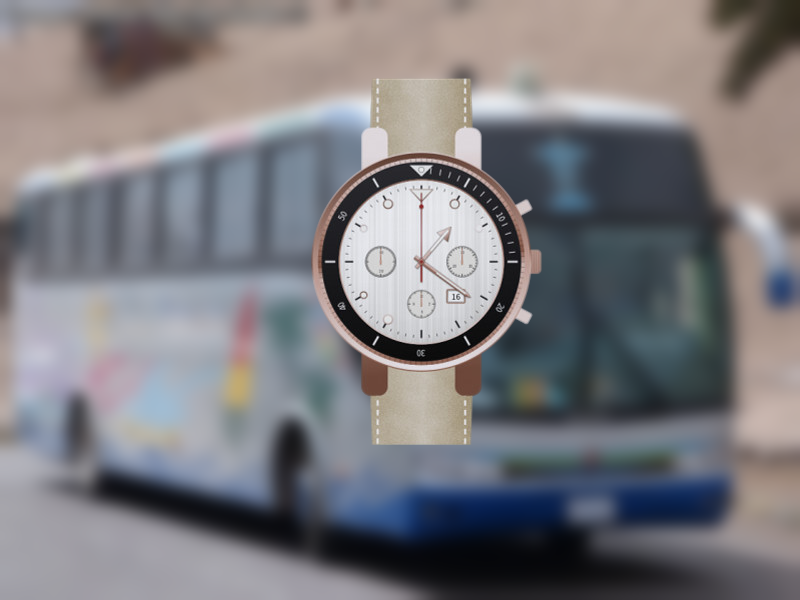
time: **1:21**
